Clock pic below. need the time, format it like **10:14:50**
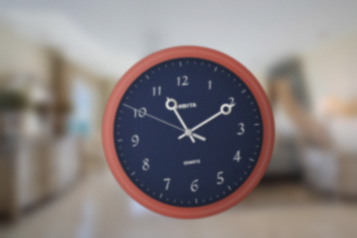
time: **11:10:50**
